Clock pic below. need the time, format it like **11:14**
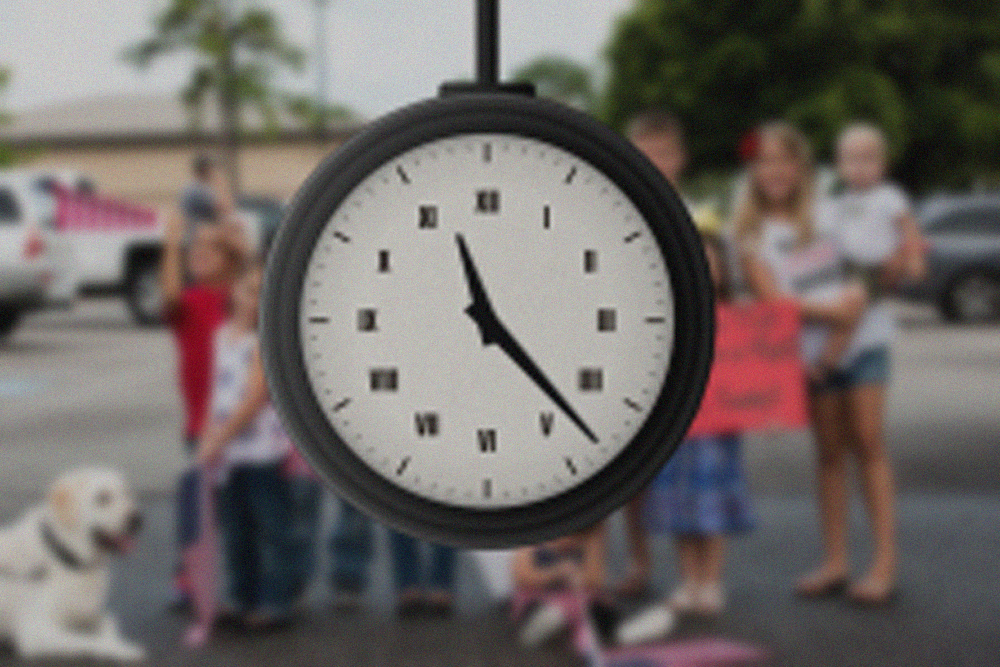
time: **11:23**
